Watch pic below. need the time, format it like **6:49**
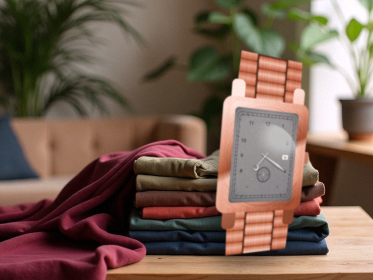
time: **7:20**
